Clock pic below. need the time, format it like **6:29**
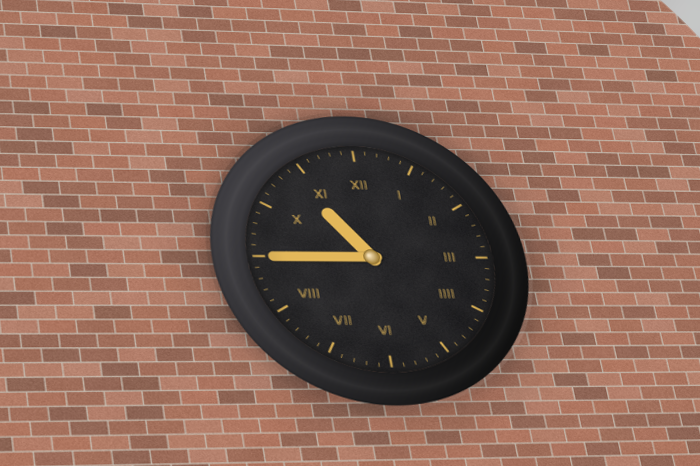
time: **10:45**
